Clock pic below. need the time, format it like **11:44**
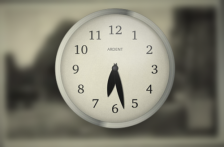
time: **6:28**
